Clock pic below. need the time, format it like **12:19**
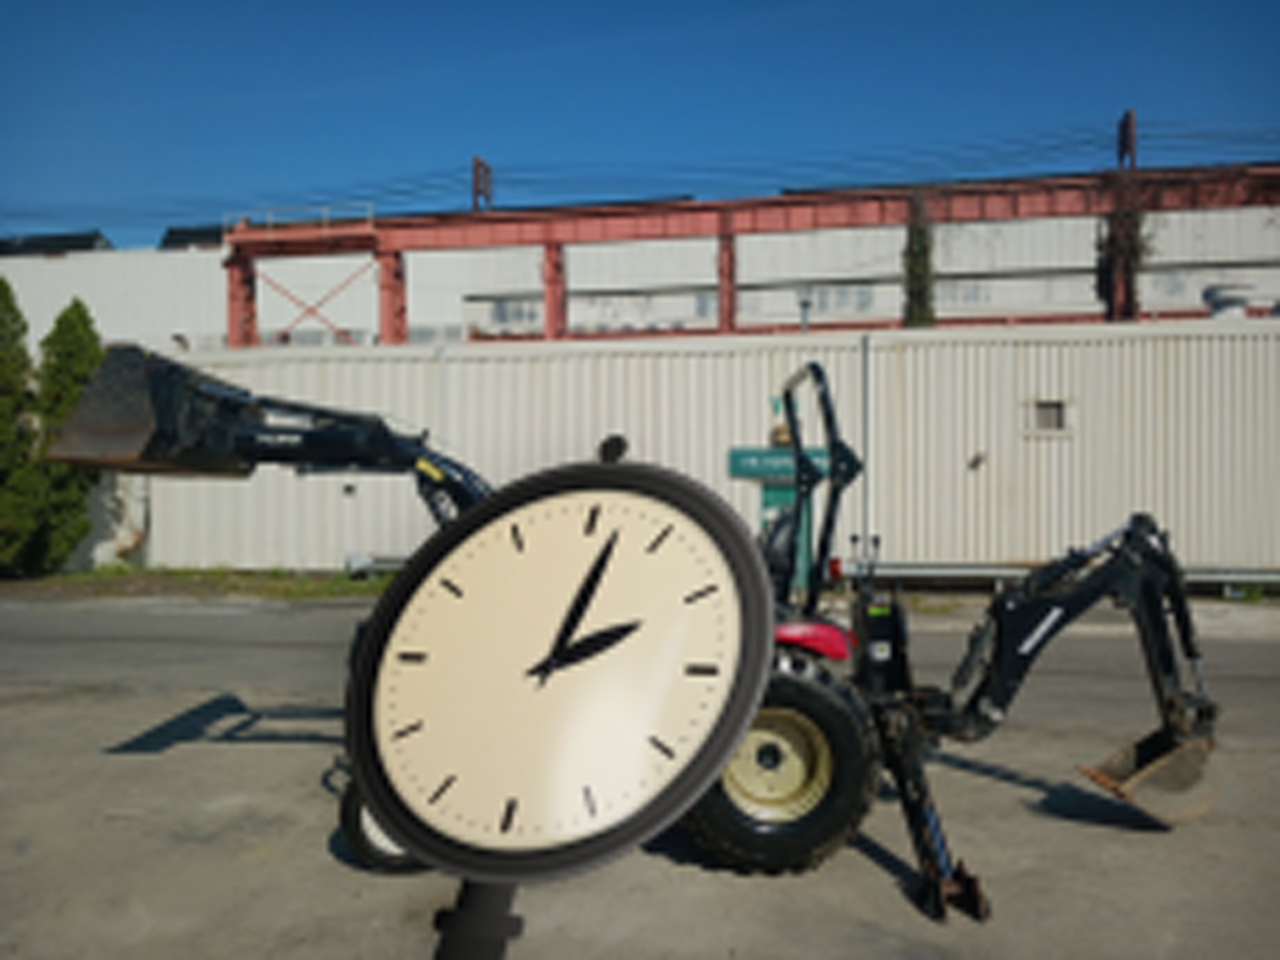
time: **2:02**
